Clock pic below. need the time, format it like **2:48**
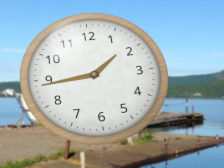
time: **1:44**
